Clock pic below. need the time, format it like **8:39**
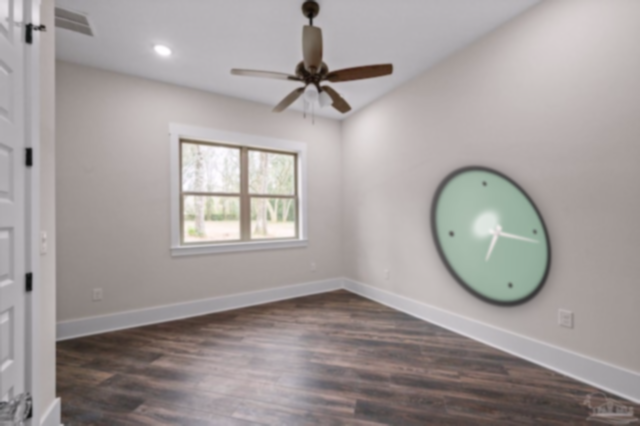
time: **7:17**
